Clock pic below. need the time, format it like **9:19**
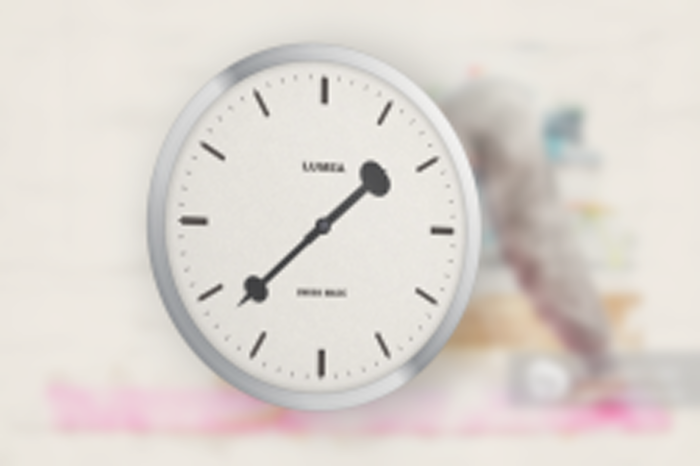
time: **1:38**
